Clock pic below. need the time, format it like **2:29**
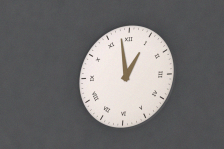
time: **12:58**
